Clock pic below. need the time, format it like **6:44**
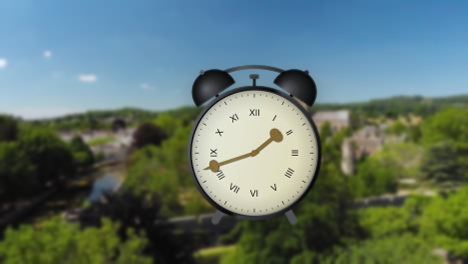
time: **1:42**
